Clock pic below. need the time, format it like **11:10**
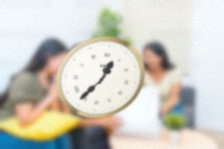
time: **12:36**
